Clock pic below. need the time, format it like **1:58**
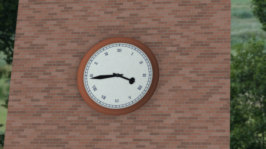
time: **3:44**
